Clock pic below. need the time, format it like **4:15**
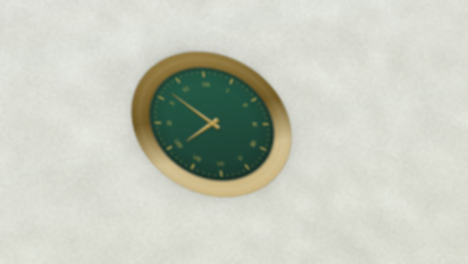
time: **7:52**
